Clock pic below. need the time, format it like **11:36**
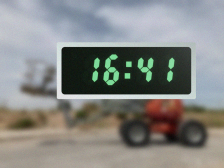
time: **16:41**
